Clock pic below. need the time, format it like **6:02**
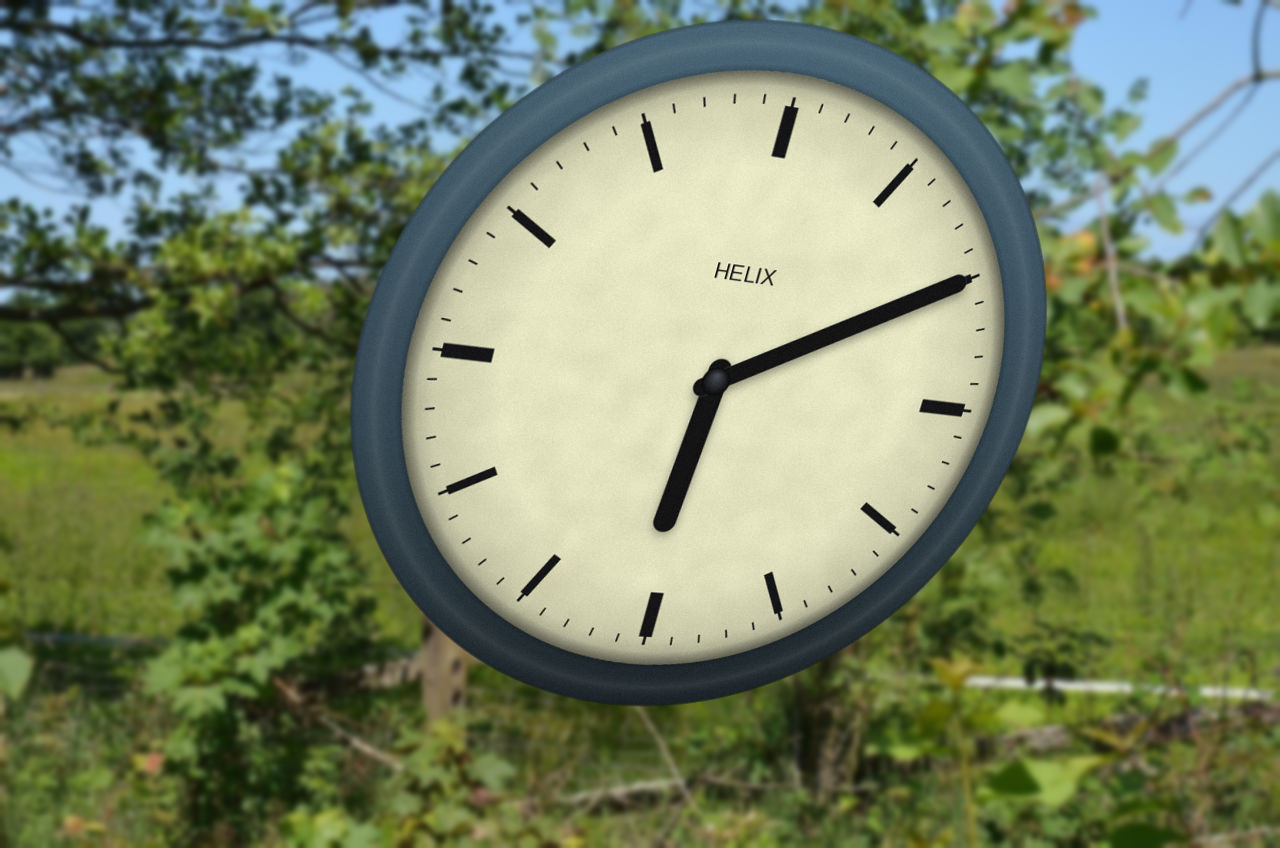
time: **6:10**
